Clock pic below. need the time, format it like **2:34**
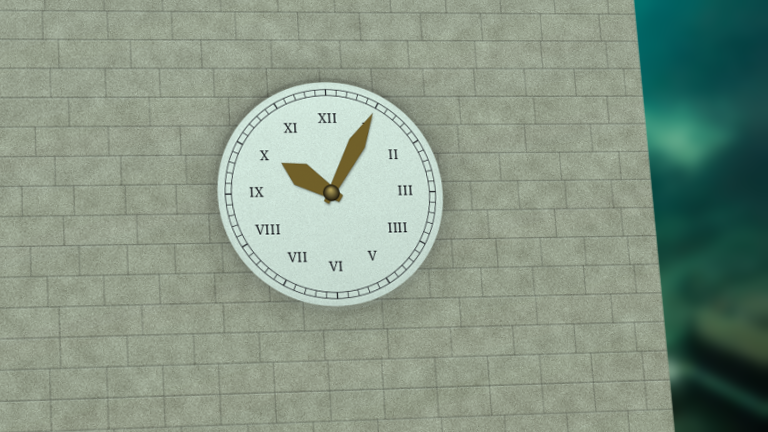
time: **10:05**
